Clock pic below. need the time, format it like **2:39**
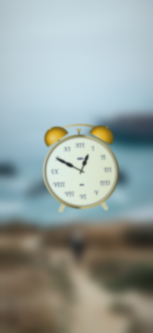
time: **12:50**
